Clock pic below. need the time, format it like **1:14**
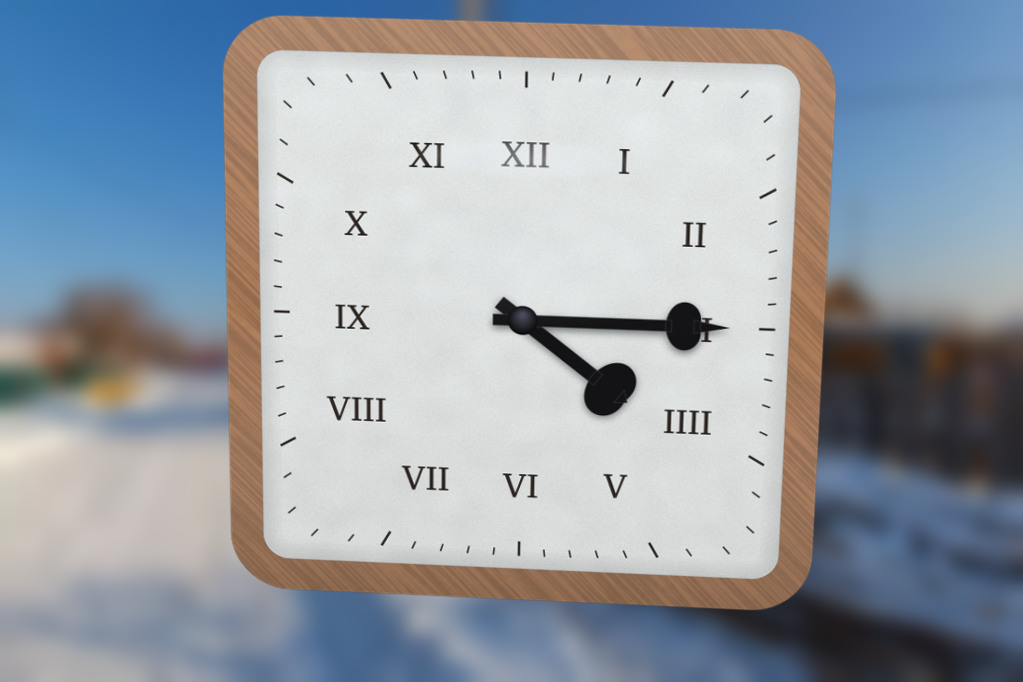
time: **4:15**
